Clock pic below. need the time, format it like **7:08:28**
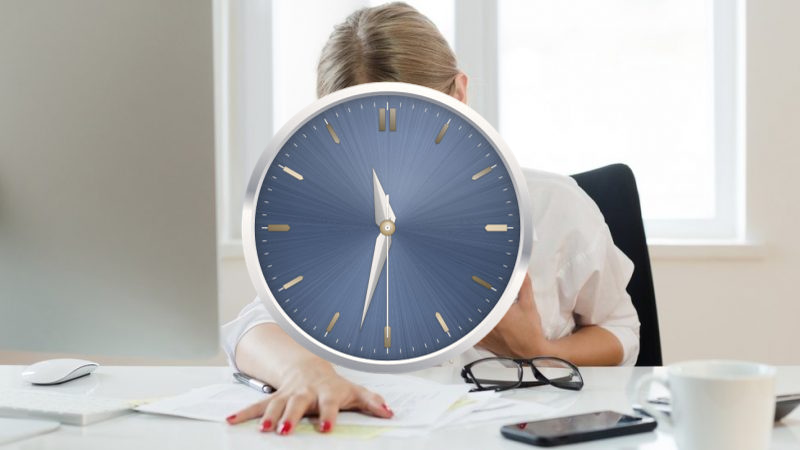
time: **11:32:30**
